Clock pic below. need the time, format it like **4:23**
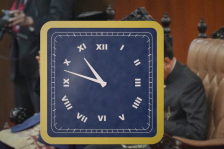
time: **10:48**
